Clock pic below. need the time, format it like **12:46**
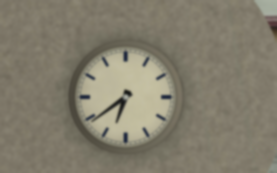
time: **6:39**
